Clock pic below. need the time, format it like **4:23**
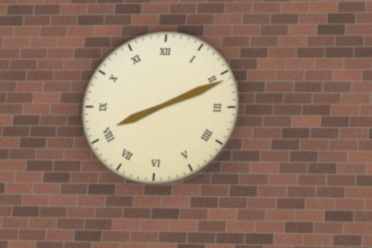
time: **8:11**
